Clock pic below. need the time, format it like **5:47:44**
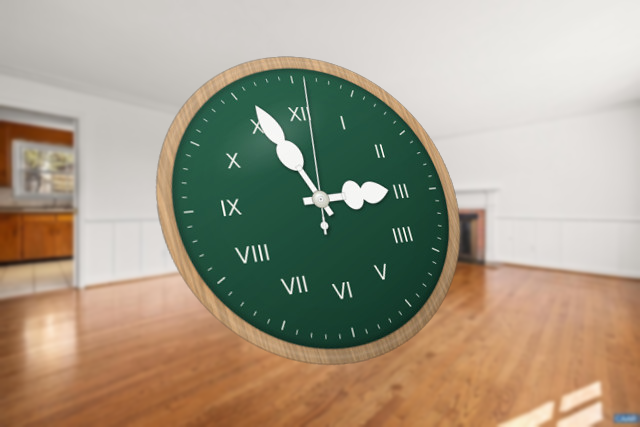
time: **2:56:01**
